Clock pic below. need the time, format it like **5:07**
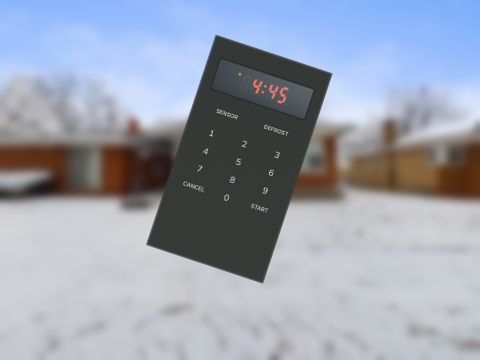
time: **4:45**
